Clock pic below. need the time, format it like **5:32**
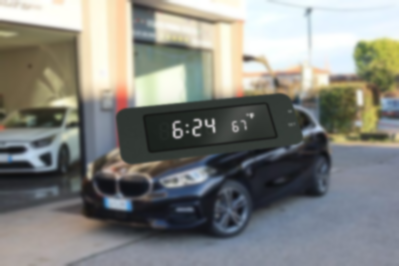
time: **6:24**
